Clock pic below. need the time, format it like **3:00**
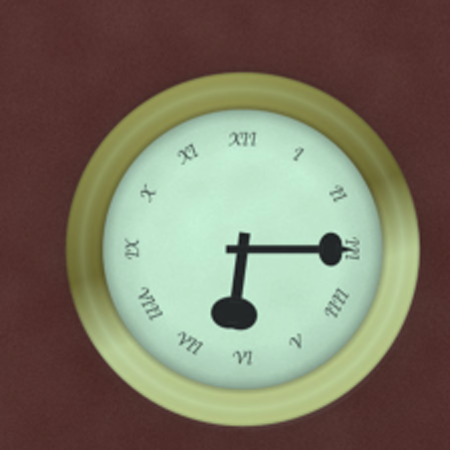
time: **6:15**
